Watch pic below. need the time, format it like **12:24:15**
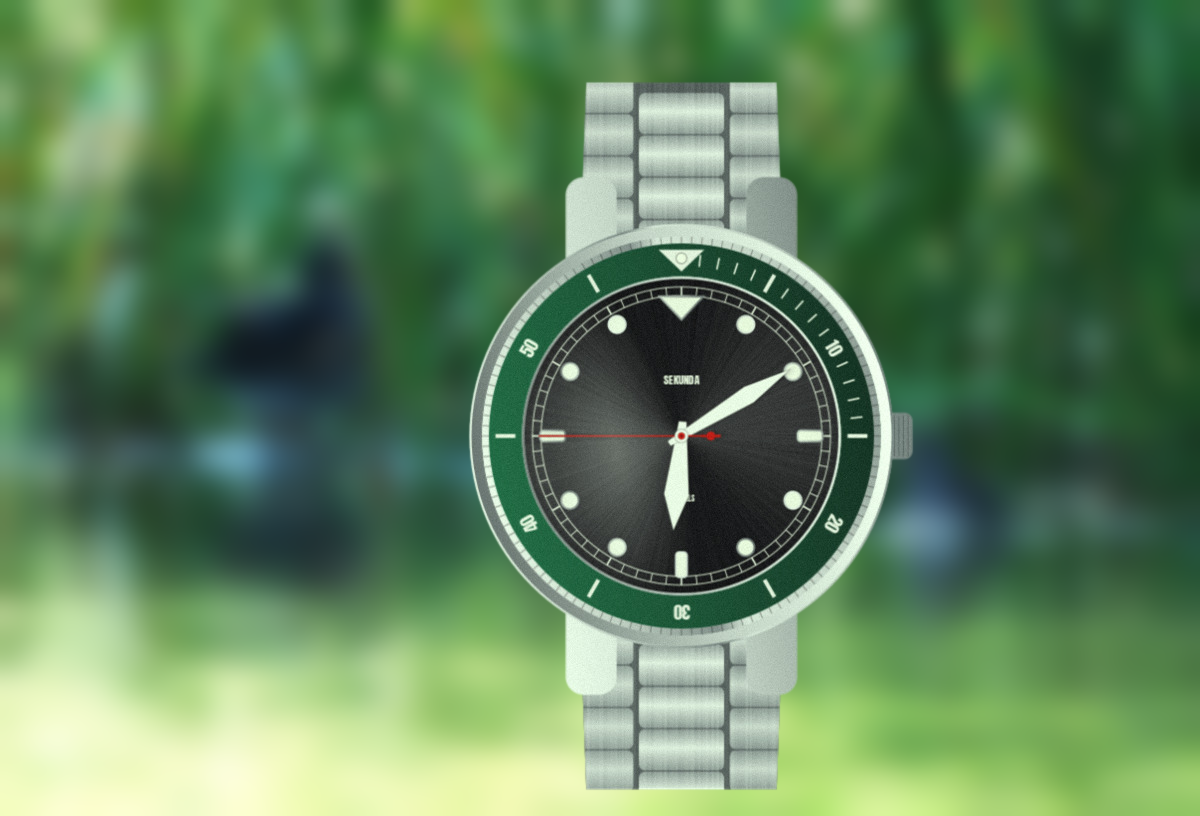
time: **6:09:45**
